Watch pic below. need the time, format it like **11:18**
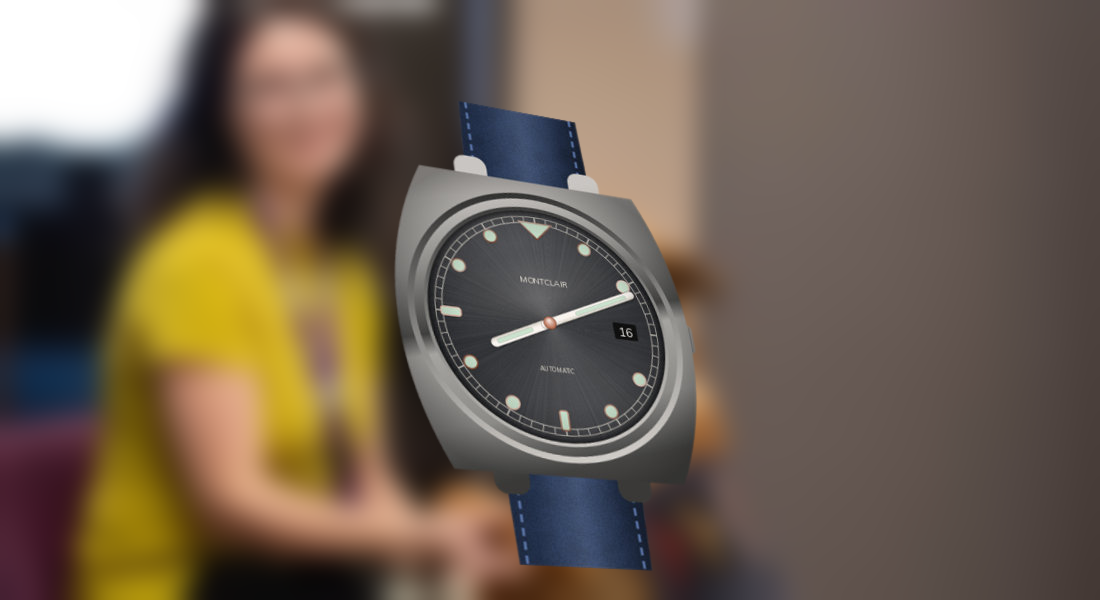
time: **8:11**
